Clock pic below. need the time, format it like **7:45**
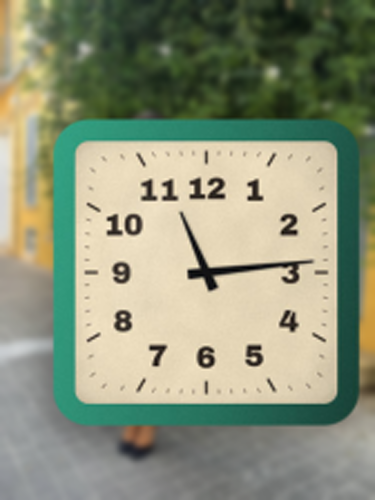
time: **11:14**
